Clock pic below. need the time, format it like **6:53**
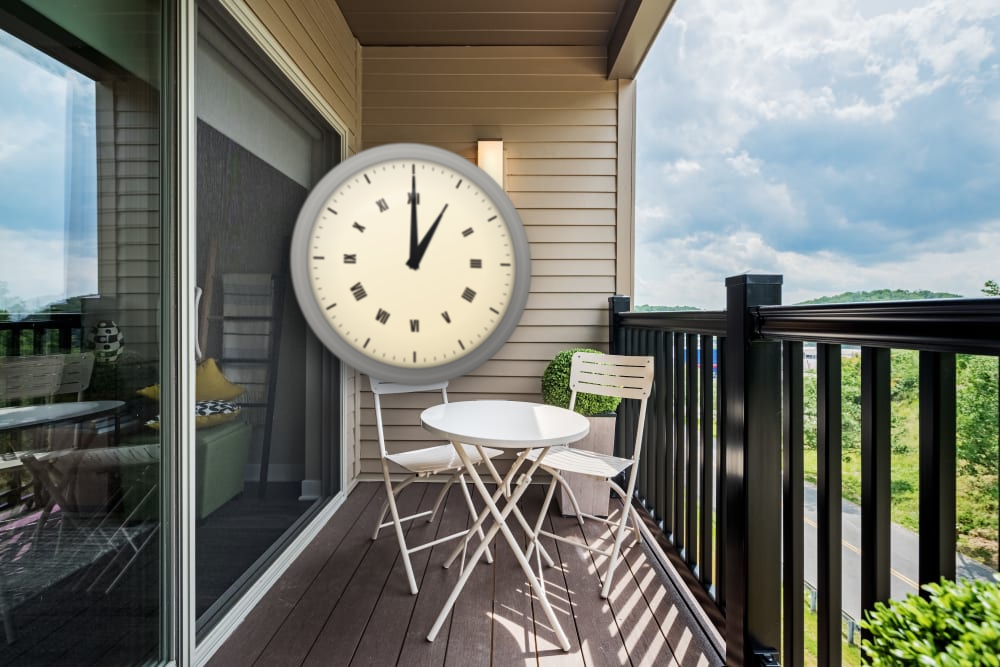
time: **1:00**
